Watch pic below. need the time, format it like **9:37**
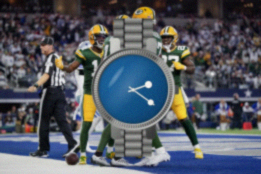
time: **2:21**
